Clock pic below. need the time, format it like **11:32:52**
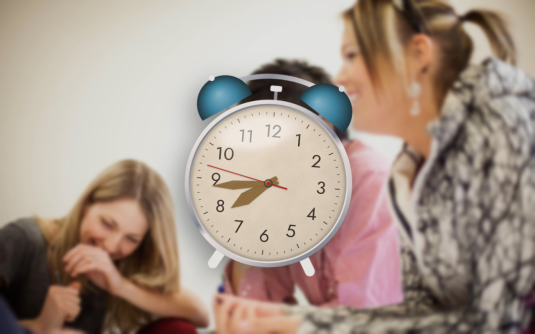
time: **7:43:47**
